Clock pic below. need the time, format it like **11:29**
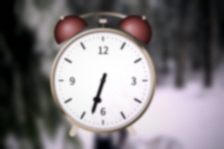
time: **6:33**
